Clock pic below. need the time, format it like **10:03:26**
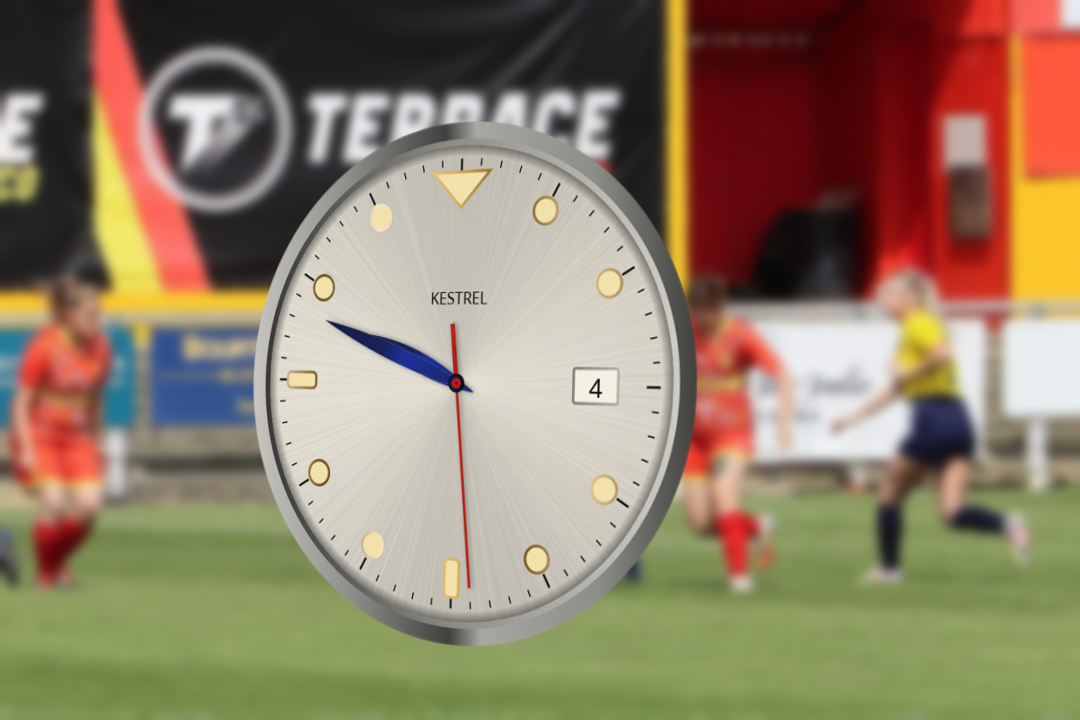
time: **9:48:29**
